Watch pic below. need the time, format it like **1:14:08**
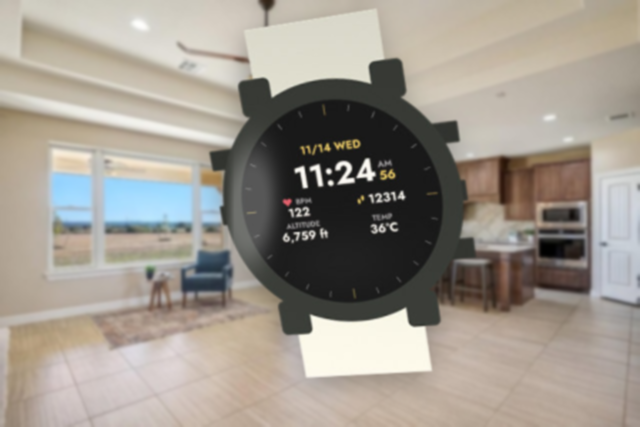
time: **11:24:56**
